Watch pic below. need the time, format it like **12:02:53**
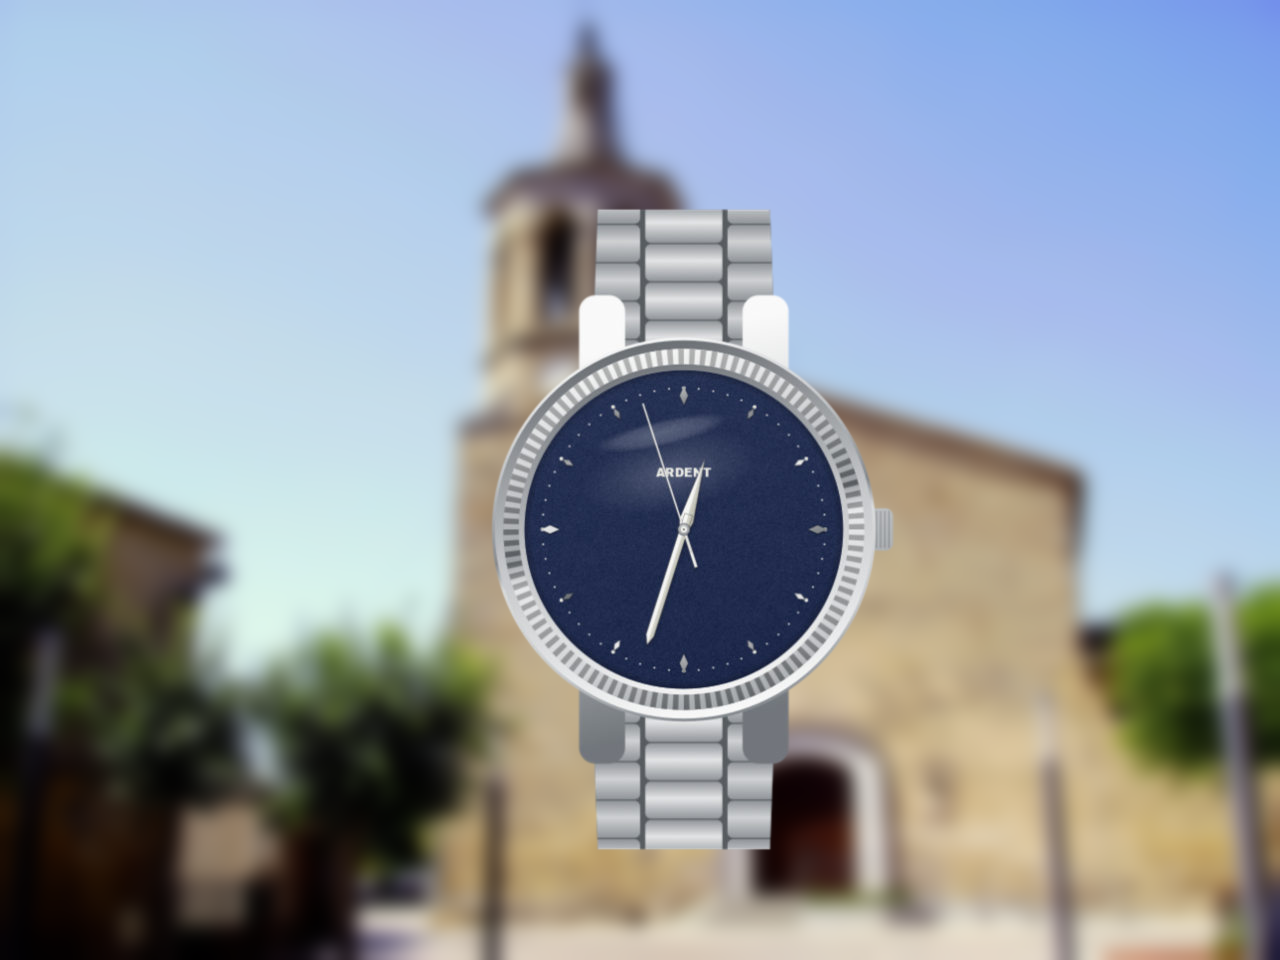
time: **12:32:57**
